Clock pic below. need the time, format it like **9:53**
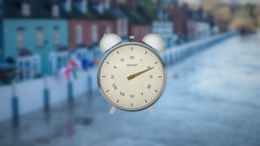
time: **2:11**
